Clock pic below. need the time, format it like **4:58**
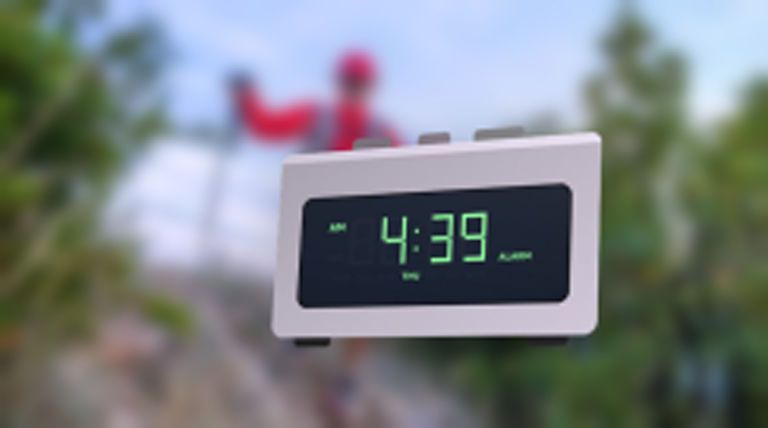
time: **4:39**
